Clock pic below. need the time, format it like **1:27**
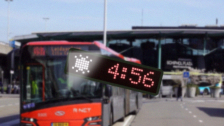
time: **4:56**
